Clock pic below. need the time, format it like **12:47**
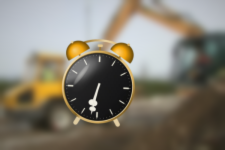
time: **6:32**
